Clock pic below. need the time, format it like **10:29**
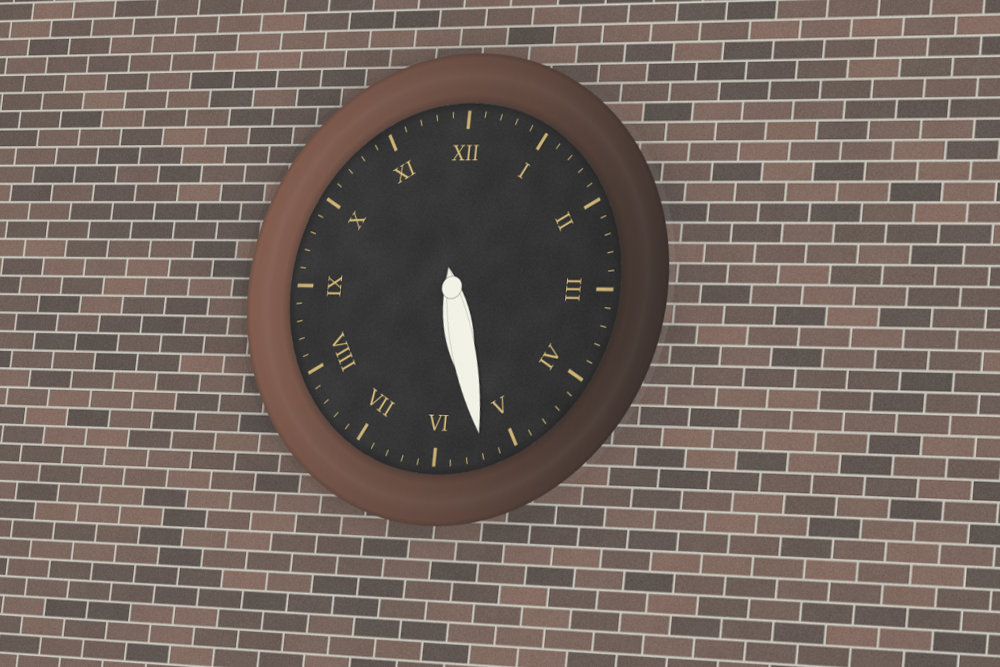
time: **5:27**
